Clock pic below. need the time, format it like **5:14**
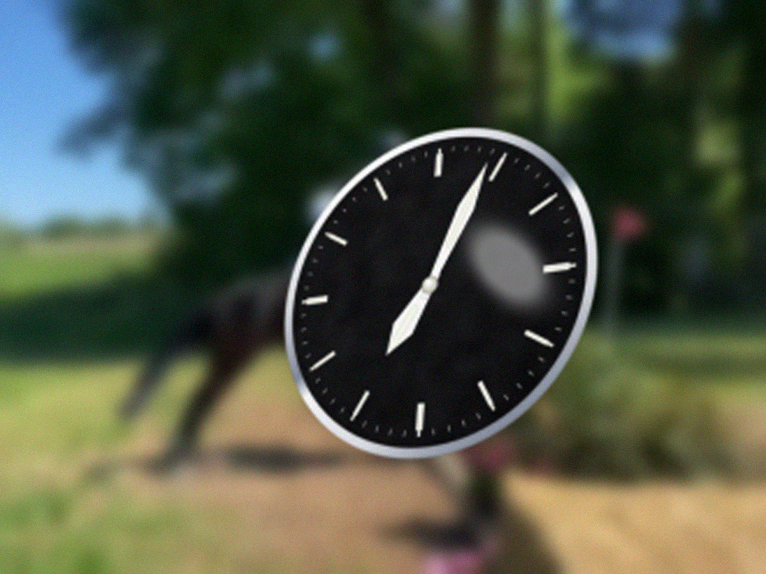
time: **7:04**
